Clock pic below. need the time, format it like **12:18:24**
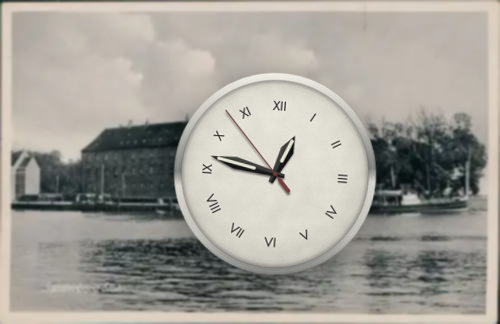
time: **12:46:53**
